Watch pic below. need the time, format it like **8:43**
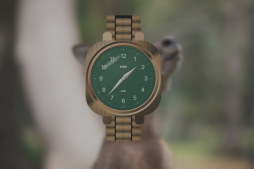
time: **1:37**
